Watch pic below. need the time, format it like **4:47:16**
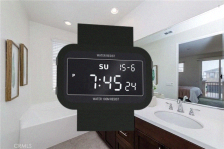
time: **7:45:24**
